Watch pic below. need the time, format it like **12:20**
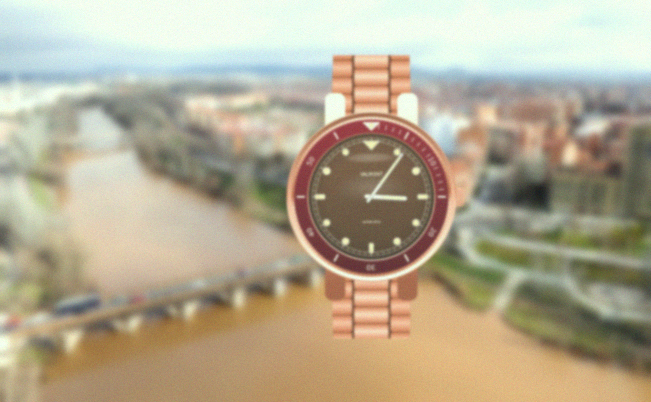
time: **3:06**
